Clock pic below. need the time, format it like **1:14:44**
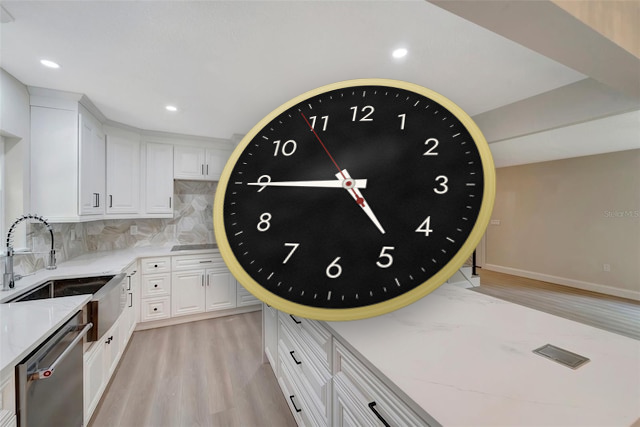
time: **4:44:54**
